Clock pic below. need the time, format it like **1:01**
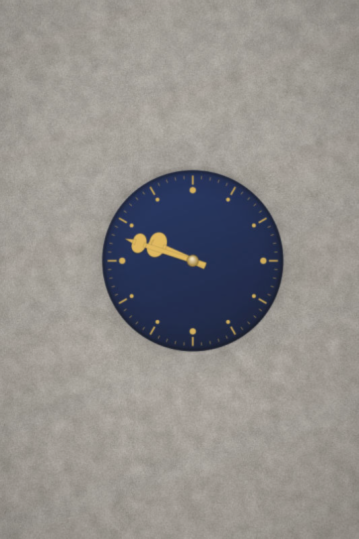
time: **9:48**
